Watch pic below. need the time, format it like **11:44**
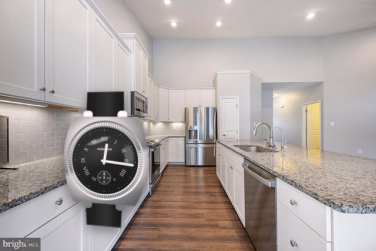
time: **12:16**
